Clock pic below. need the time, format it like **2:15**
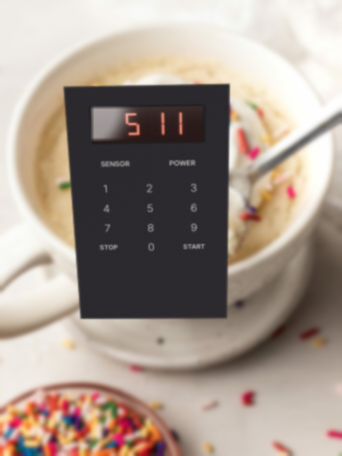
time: **5:11**
